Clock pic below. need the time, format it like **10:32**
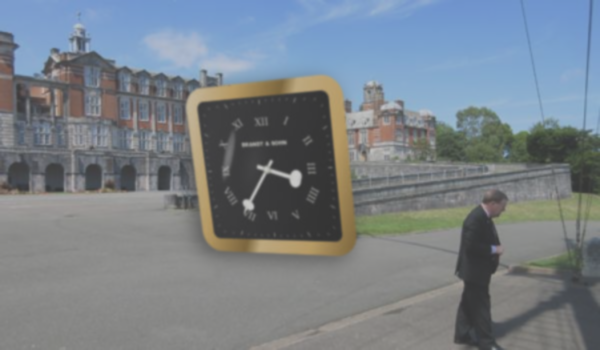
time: **3:36**
